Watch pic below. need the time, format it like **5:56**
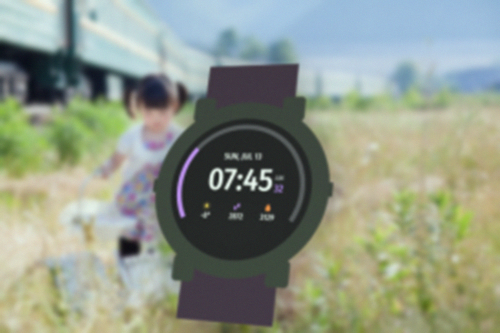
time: **7:45**
